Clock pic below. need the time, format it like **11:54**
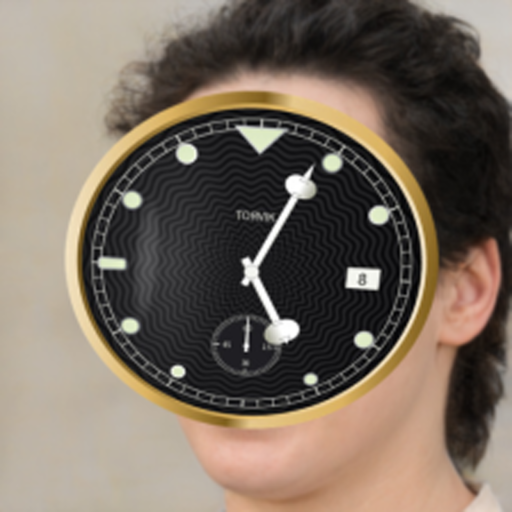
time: **5:04**
